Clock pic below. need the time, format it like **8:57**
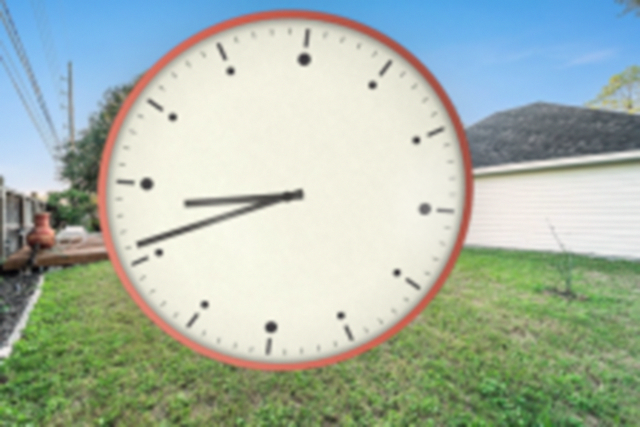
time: **8:41**
